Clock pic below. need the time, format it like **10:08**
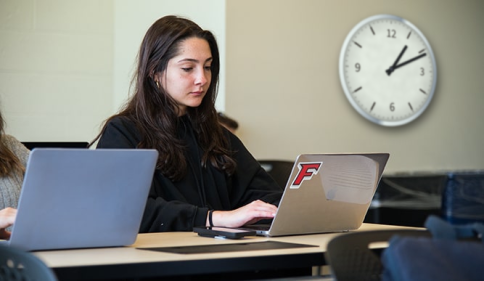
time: **1:11**
